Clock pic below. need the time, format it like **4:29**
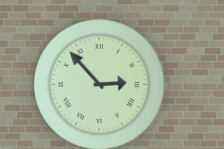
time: **2:53**
